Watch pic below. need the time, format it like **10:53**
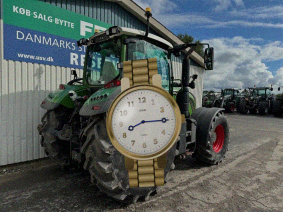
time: **8:15**
